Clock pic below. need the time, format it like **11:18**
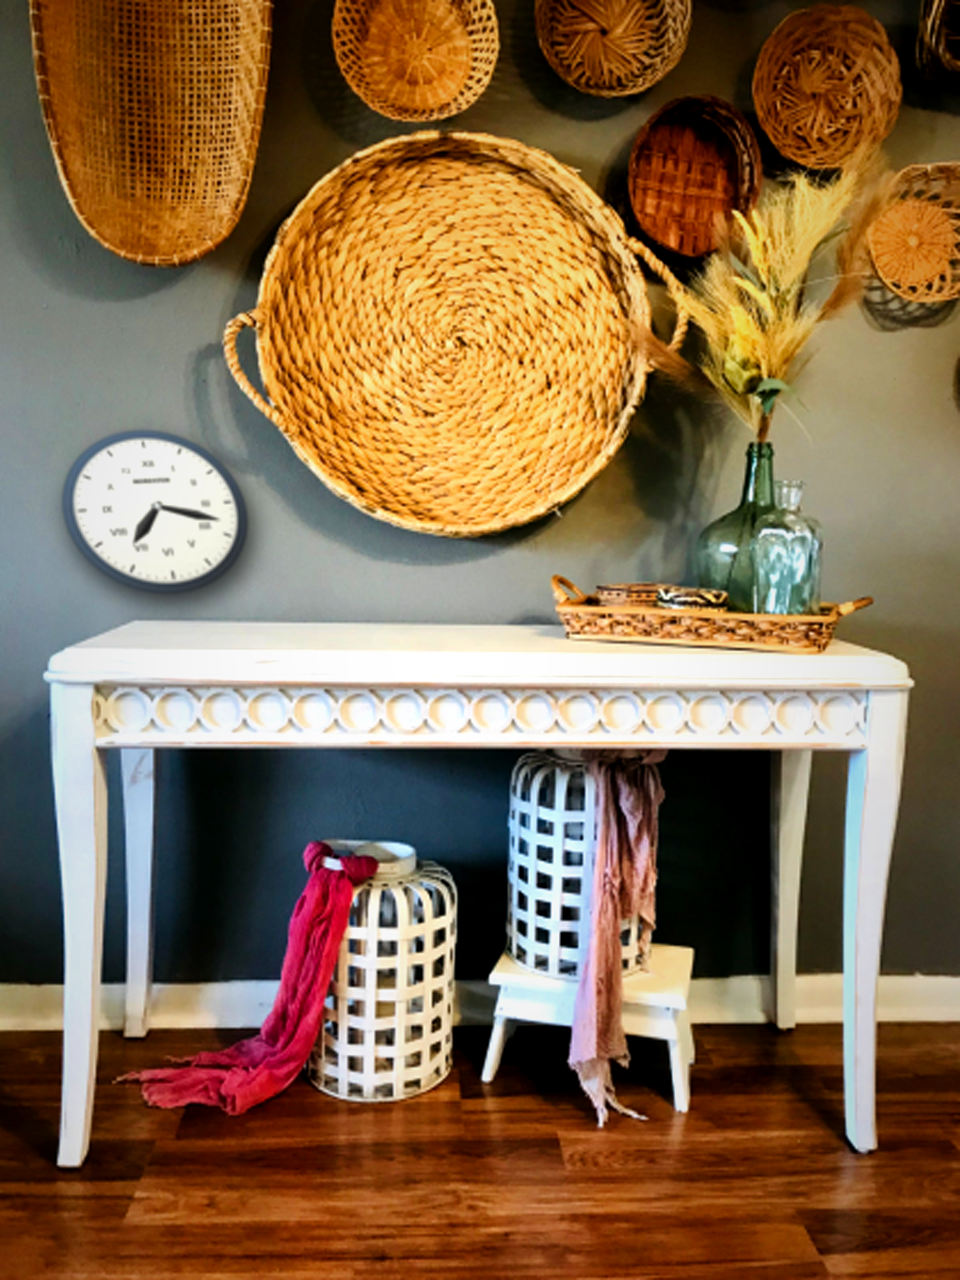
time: **7:18**
